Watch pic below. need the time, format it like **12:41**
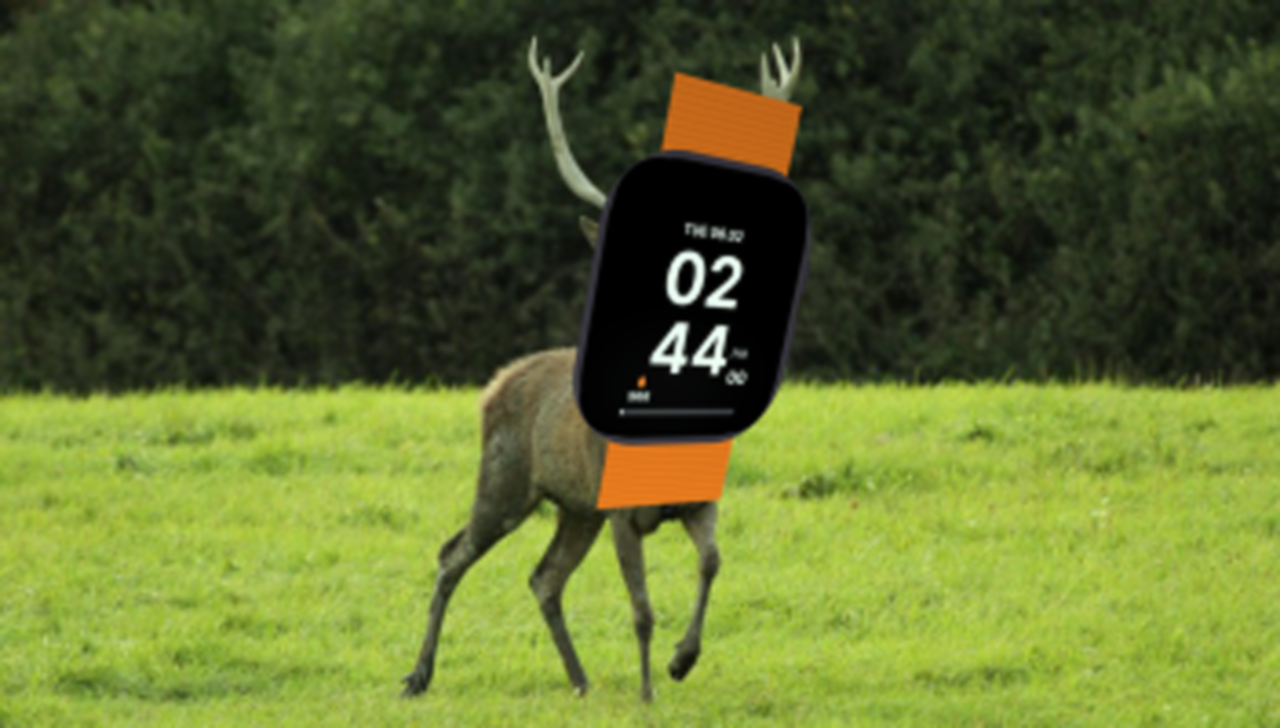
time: **2:44**
